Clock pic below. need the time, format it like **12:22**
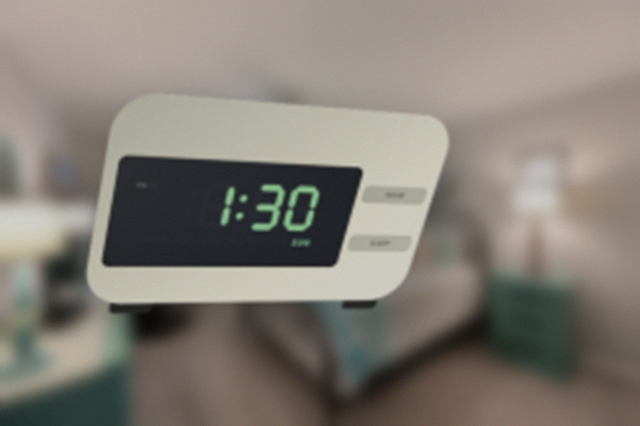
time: **1:30**
